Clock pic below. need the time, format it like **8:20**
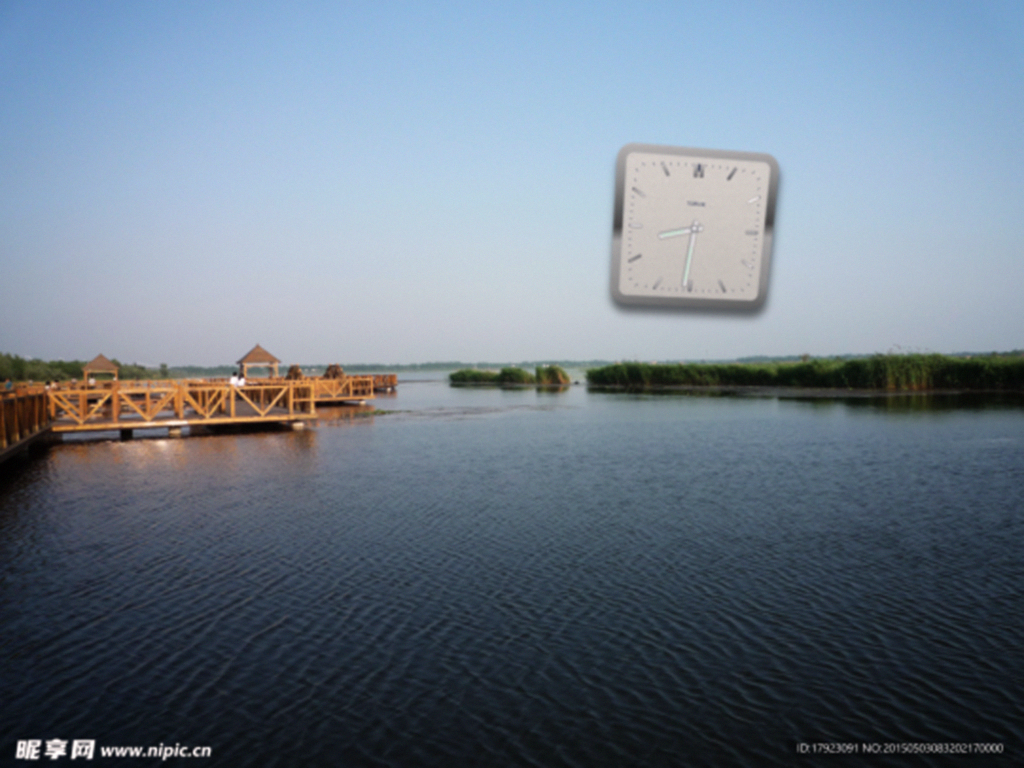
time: **8:31**
